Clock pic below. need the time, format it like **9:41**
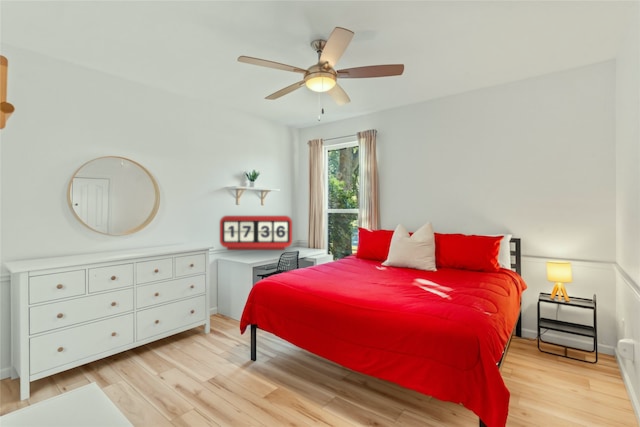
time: **17:36**
